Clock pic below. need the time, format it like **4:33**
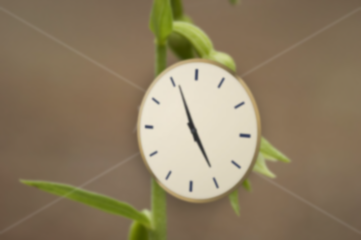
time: **4:56**
